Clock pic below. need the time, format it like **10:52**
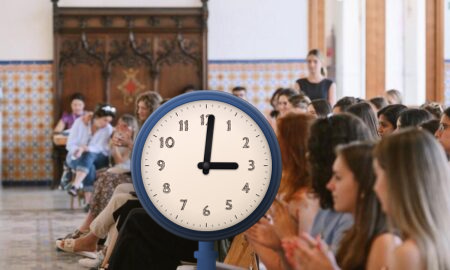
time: **3:01**
